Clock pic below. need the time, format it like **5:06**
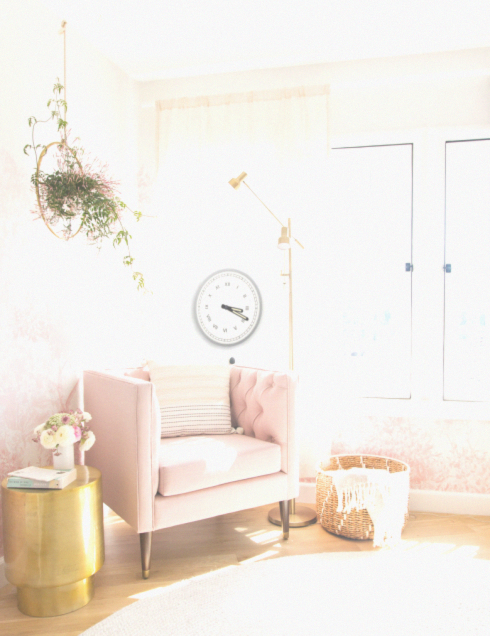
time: **3:19**
